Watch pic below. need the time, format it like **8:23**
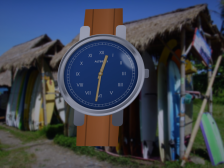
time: **12:31**
